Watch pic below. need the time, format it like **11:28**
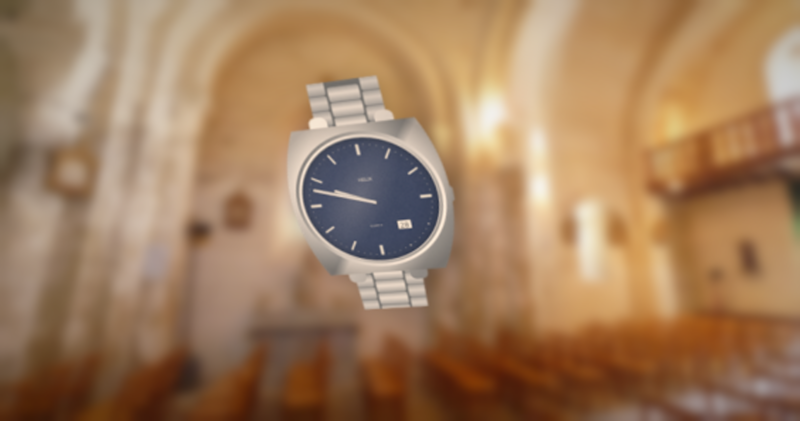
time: **9:48**
